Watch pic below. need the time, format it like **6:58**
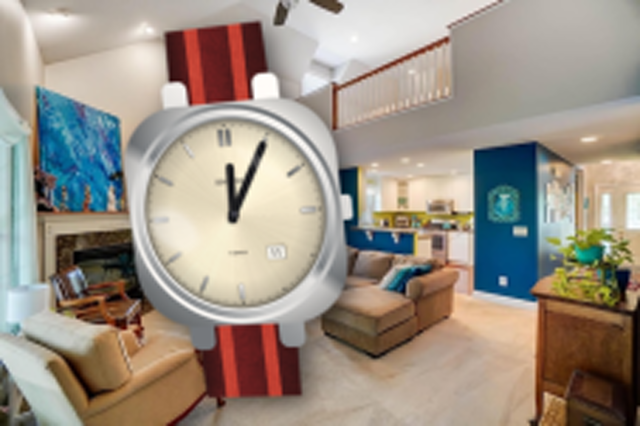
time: **12:05**
